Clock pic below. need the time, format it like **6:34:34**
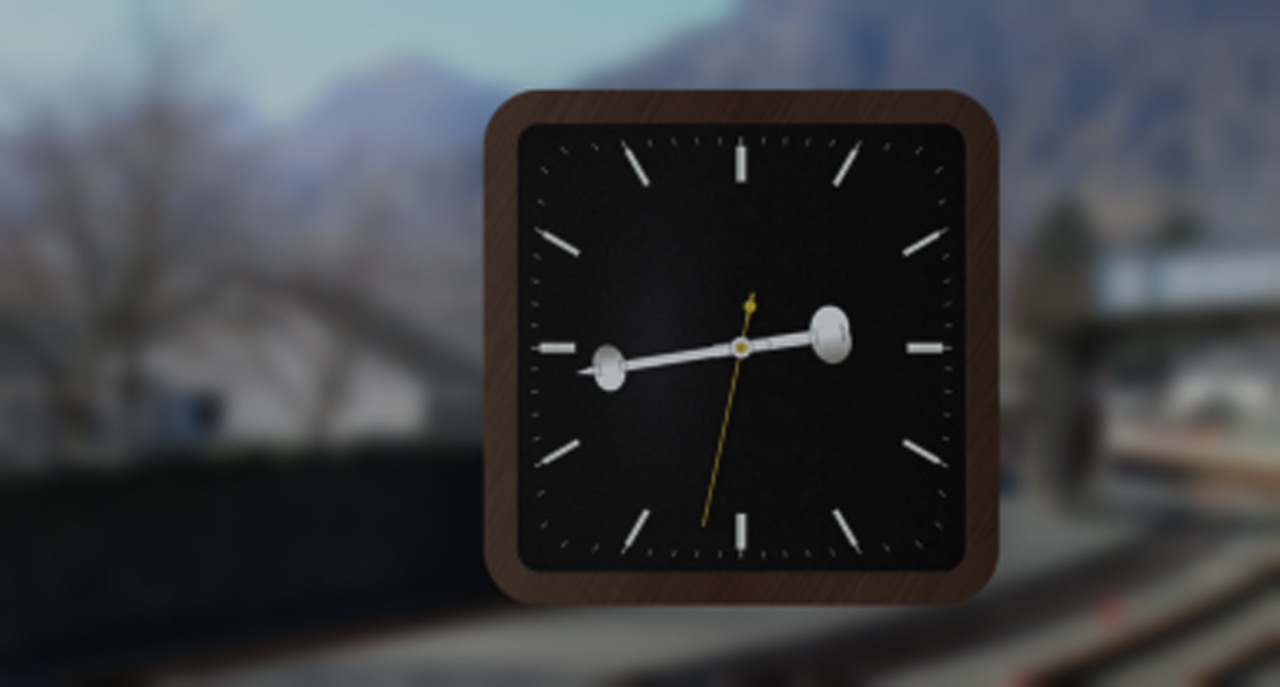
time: **2:43:32**
